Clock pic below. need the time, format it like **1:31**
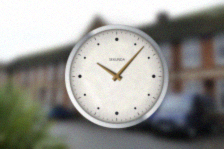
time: **10:07**
